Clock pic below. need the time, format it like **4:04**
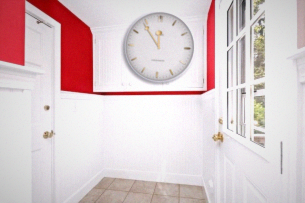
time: **11:54**
